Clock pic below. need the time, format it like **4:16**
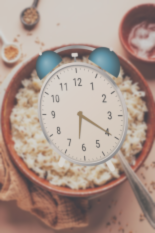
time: **6:20**
